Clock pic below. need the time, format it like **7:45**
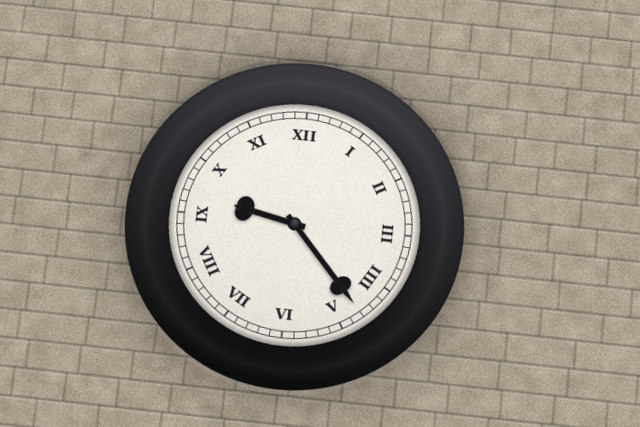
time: **9:23**
